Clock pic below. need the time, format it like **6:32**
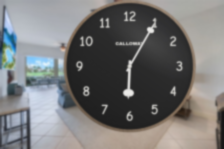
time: **6:05**
